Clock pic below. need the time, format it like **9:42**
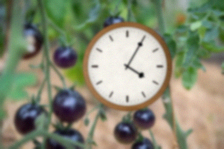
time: **4:05**
